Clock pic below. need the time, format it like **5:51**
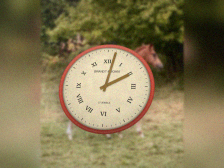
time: **2:02**
